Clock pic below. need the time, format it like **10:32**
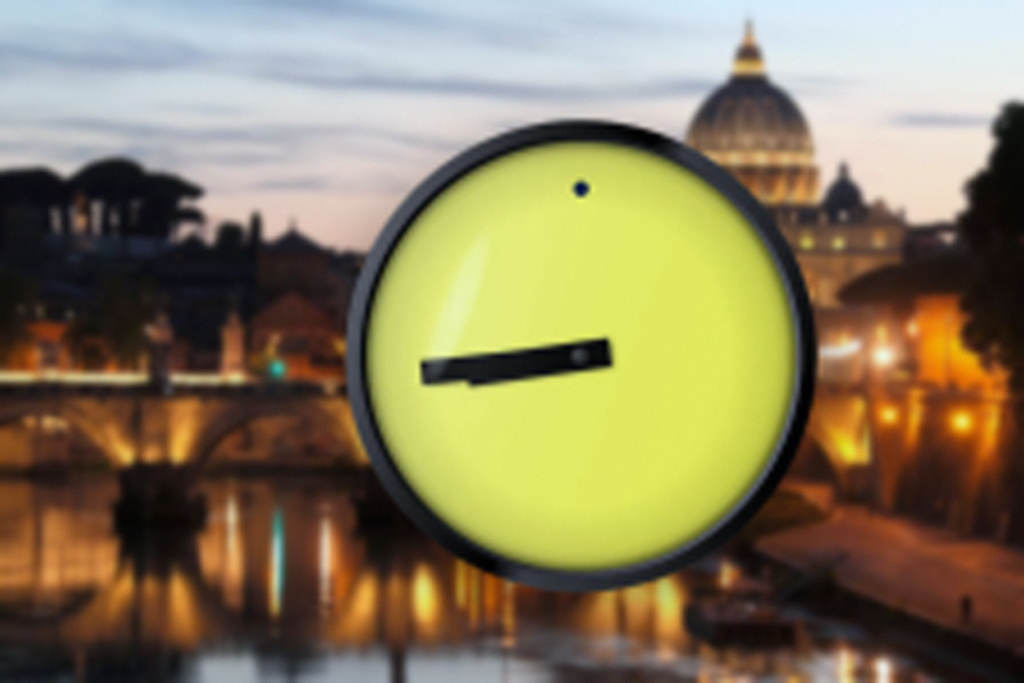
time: **8:44**
